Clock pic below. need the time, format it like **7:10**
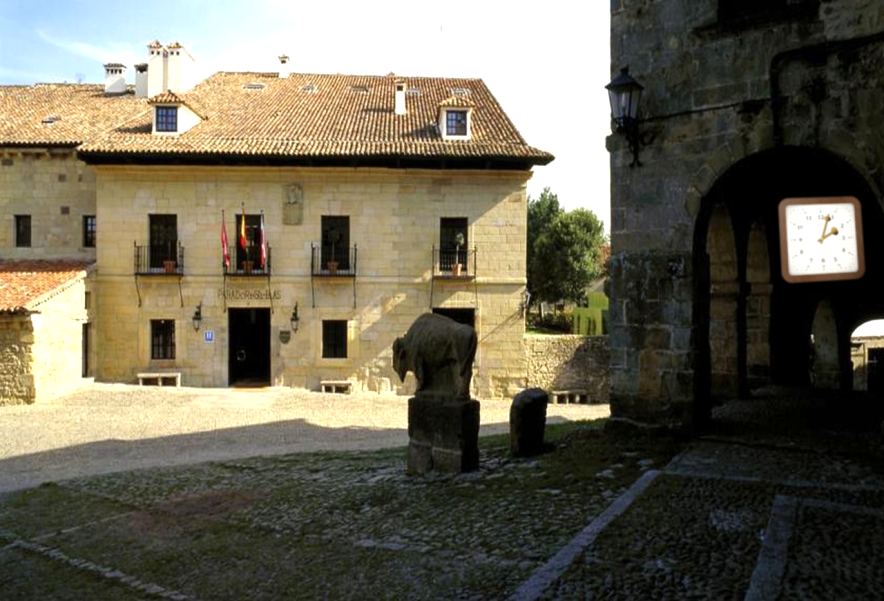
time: **2:03**
